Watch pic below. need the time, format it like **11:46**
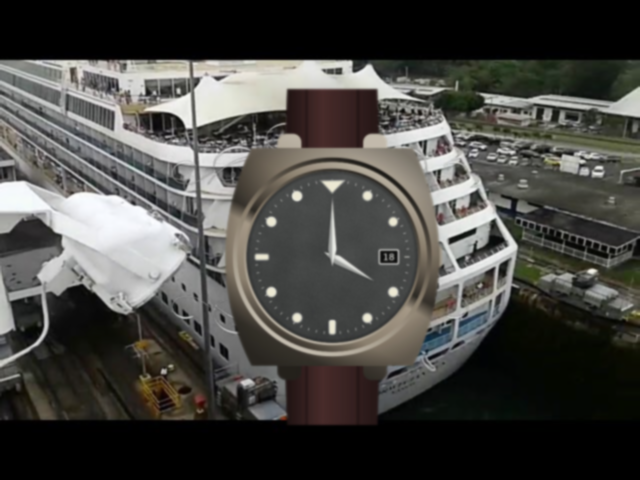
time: **4:00**
